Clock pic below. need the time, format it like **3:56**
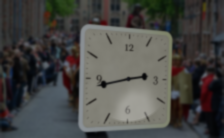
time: **2:43**
